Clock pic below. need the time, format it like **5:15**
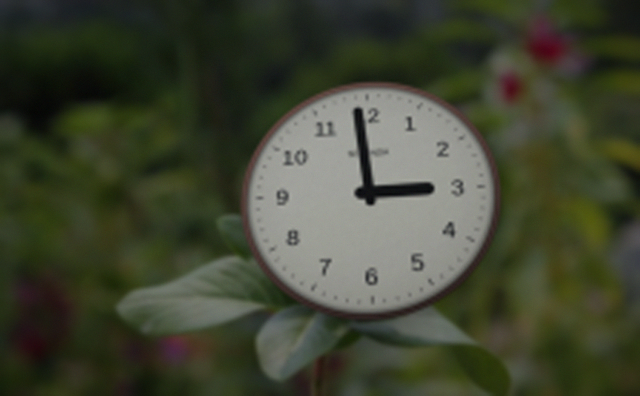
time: **2:59**
